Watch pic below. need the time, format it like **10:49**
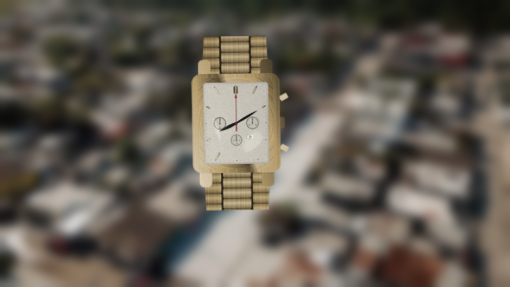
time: **8:10**
